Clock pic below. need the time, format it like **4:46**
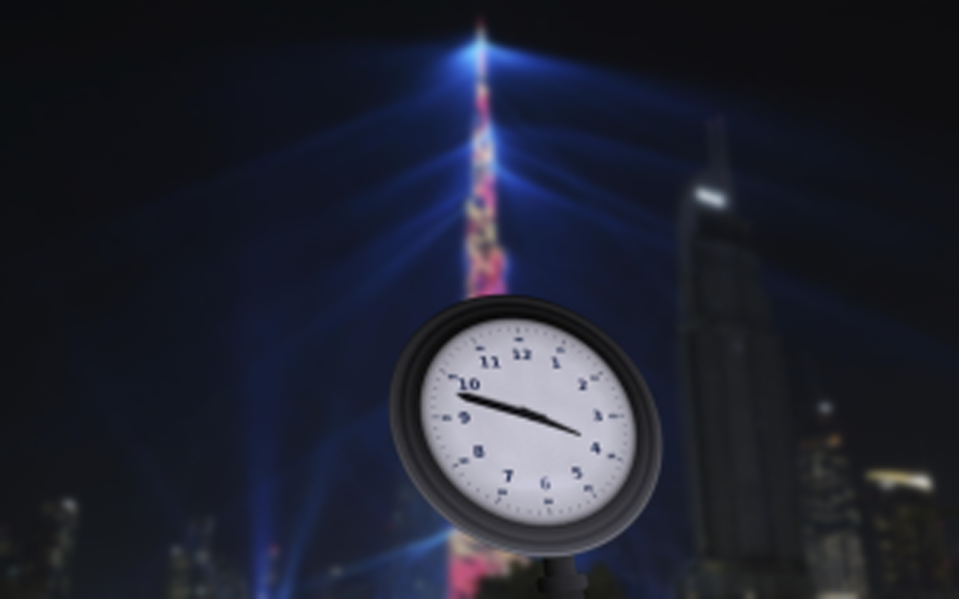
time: **3:48**
